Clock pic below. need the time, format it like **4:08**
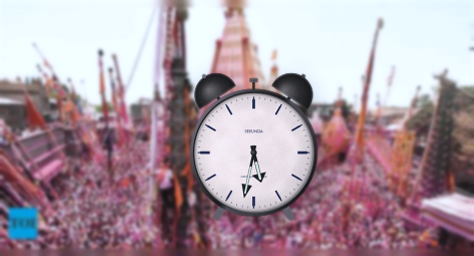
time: **5:32**
